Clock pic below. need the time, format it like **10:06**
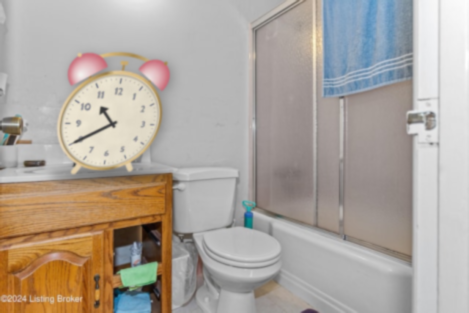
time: **10:40**
